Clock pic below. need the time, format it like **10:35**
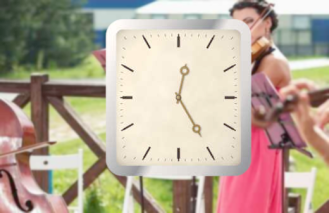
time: **12:25**
